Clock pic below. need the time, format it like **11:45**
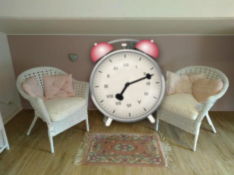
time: **7:12**
